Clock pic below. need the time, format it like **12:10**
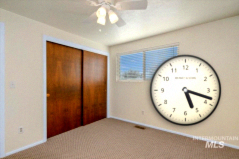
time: **5:18**
